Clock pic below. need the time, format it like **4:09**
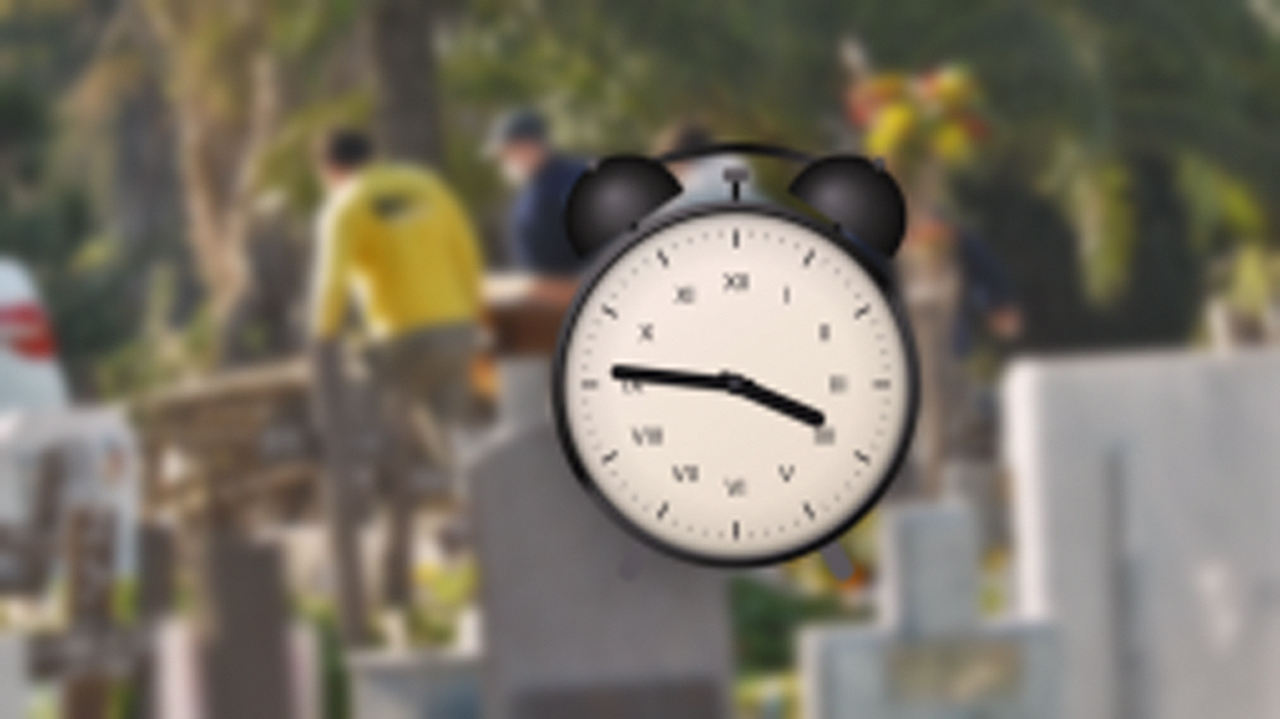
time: **3:46**
